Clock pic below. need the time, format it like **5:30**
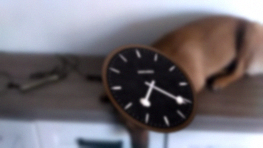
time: **7:21**
